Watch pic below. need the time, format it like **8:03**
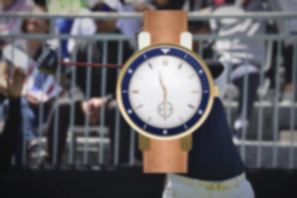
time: **11:30**
